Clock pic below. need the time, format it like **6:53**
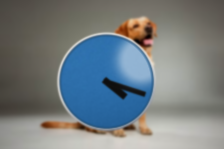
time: **4:18**
